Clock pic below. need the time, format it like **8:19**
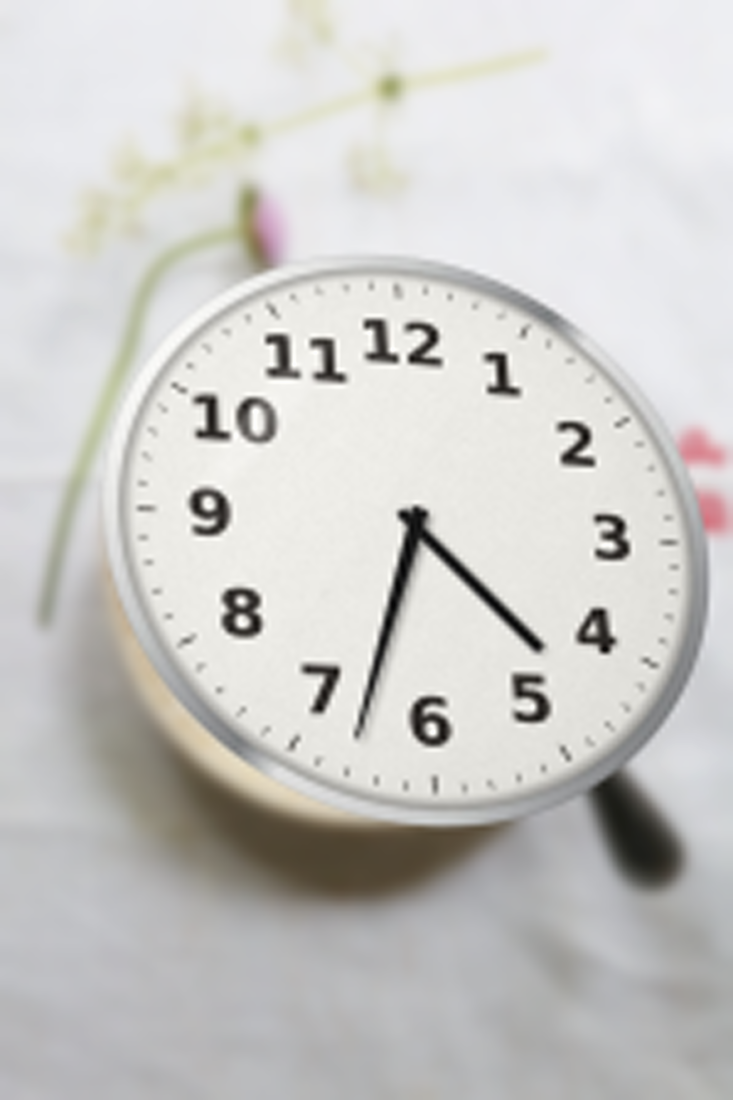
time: **4:33**
